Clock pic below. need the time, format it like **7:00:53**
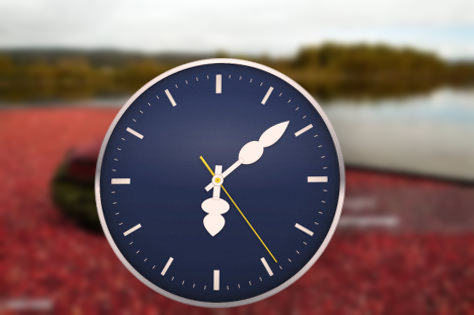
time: **6:08:24**
